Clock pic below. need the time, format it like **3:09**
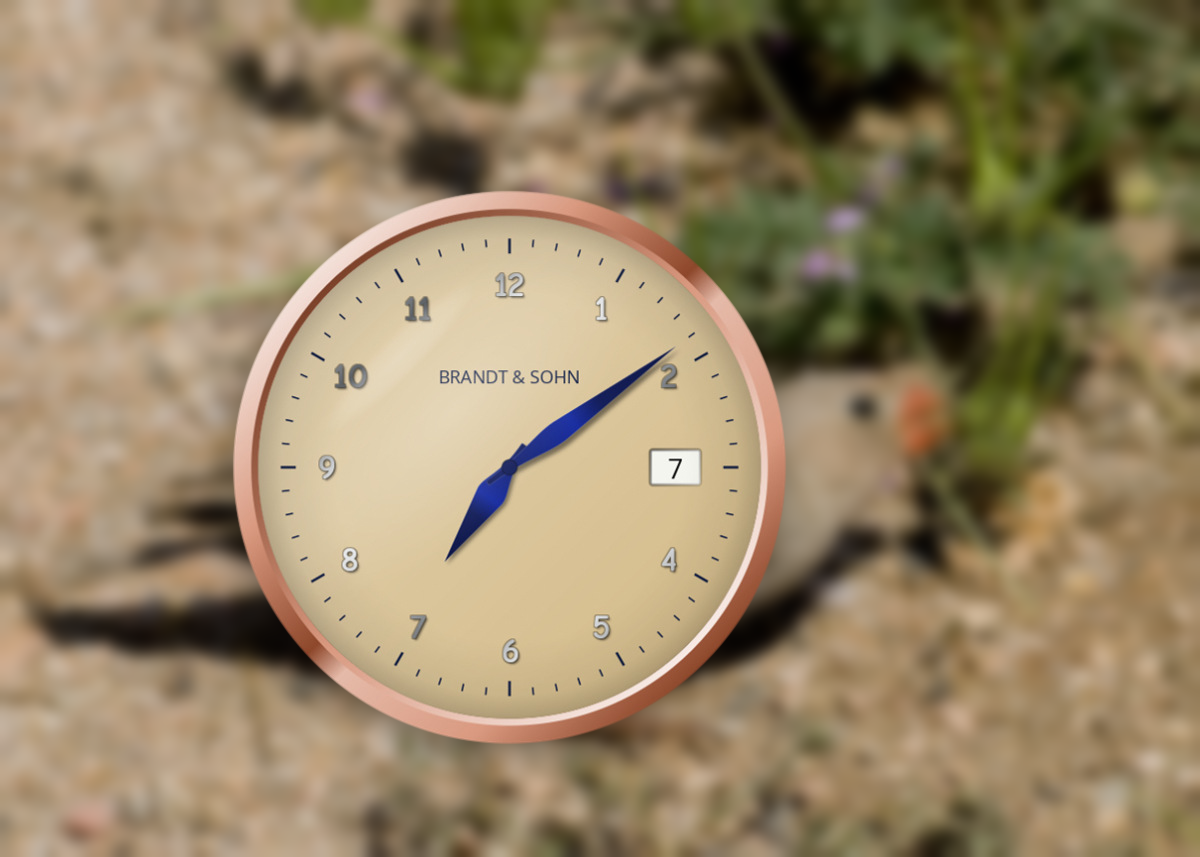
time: **7:09**
